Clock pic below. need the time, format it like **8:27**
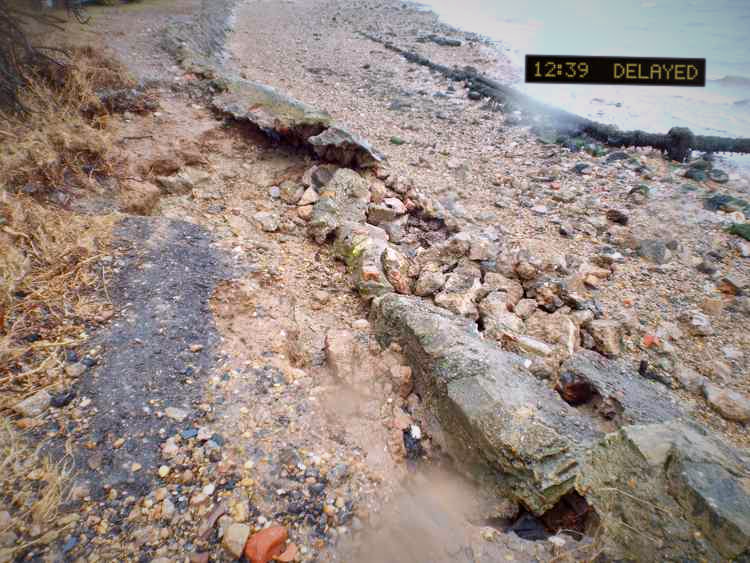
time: **12:39**
